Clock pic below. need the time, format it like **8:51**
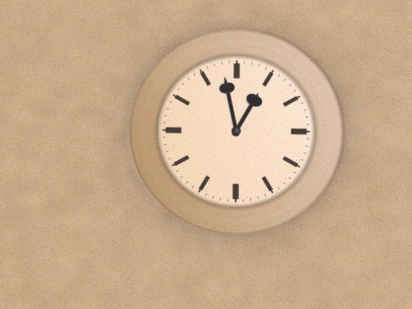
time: **12:58**
